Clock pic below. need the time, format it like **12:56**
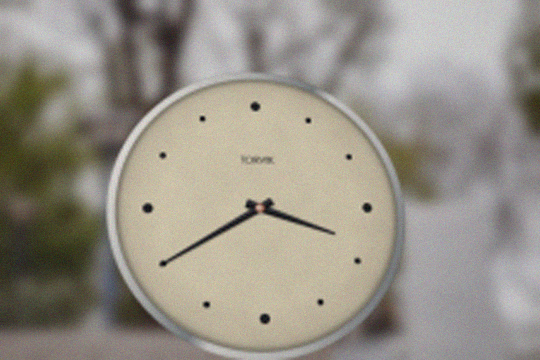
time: **3:40**
